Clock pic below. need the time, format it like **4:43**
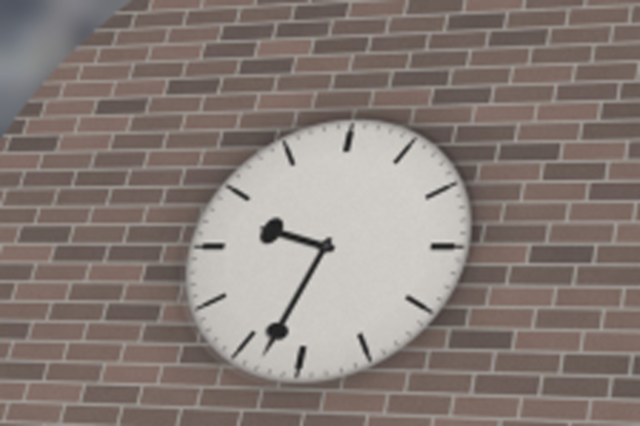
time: **9:33**
